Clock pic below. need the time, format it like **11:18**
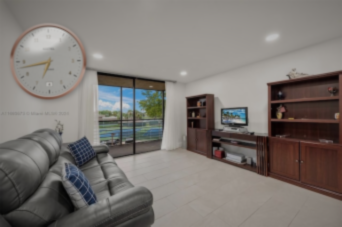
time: **6:43**
